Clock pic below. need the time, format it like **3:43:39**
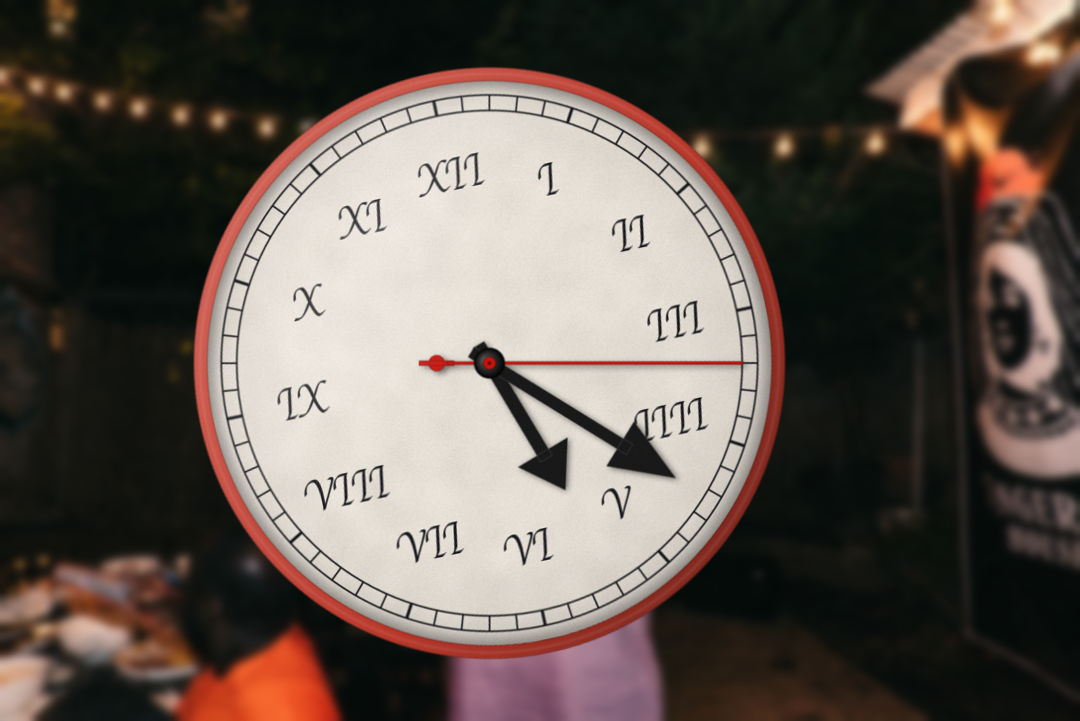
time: **5:22:17**
